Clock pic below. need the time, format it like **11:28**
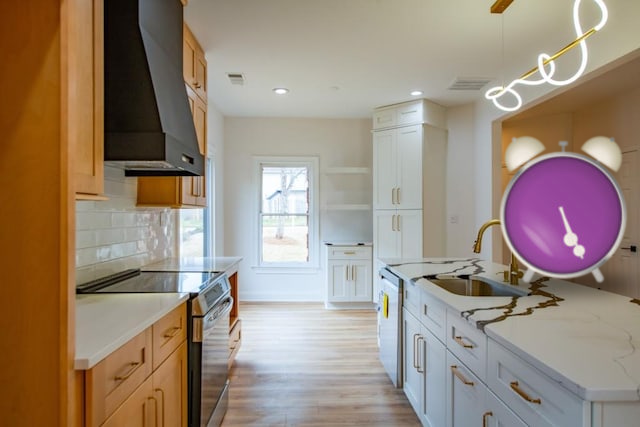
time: **5:26**
